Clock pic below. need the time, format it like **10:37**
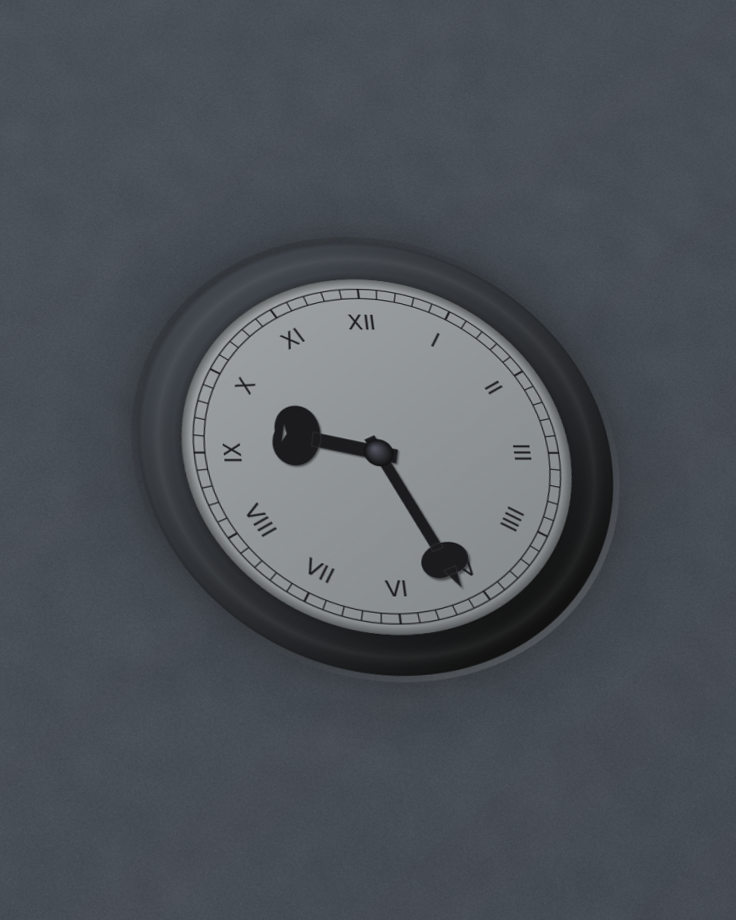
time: **9:26**
